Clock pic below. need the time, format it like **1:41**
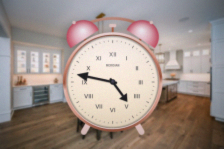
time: **4:47**
